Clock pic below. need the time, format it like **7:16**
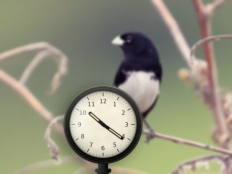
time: **10:21**
